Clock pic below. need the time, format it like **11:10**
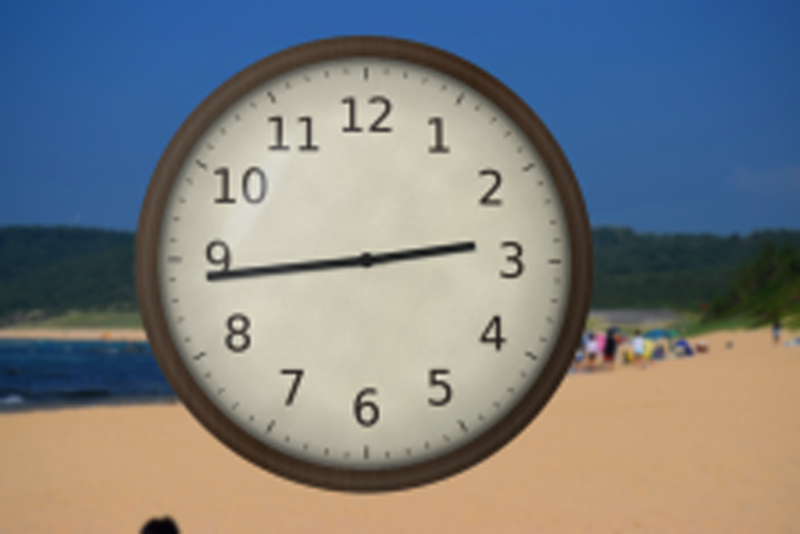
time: **2:44**
